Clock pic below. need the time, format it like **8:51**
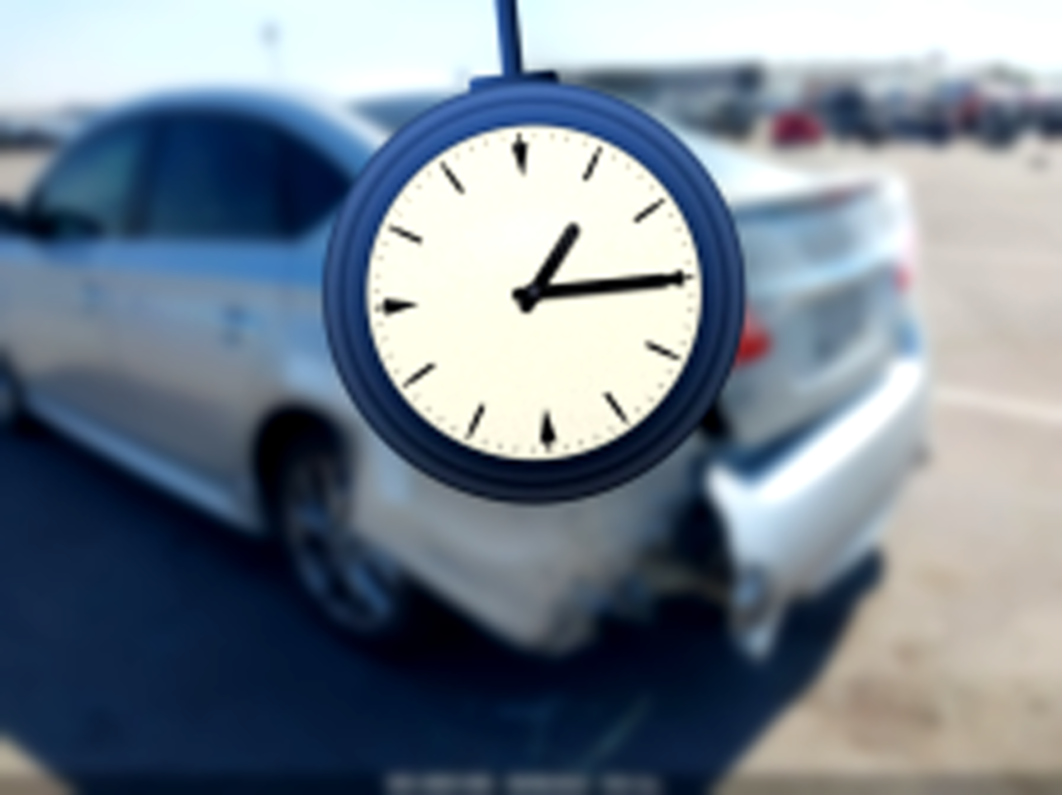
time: **1:15**
